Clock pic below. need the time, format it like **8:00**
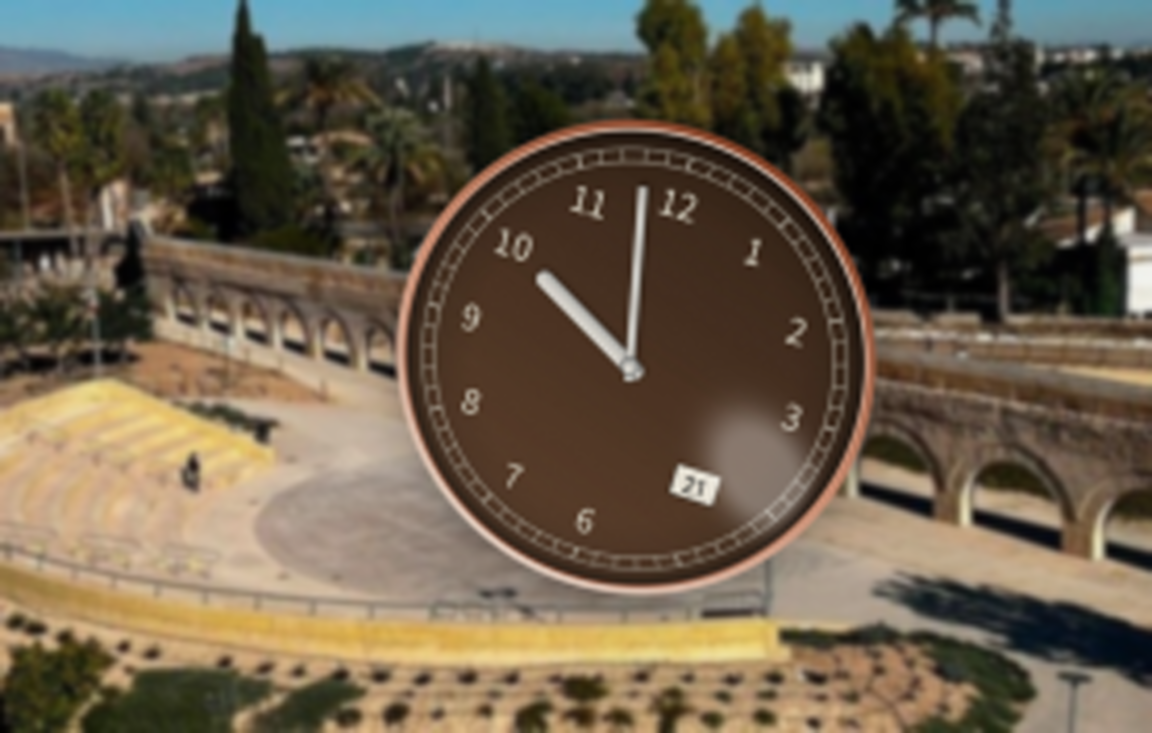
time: **9:58**
